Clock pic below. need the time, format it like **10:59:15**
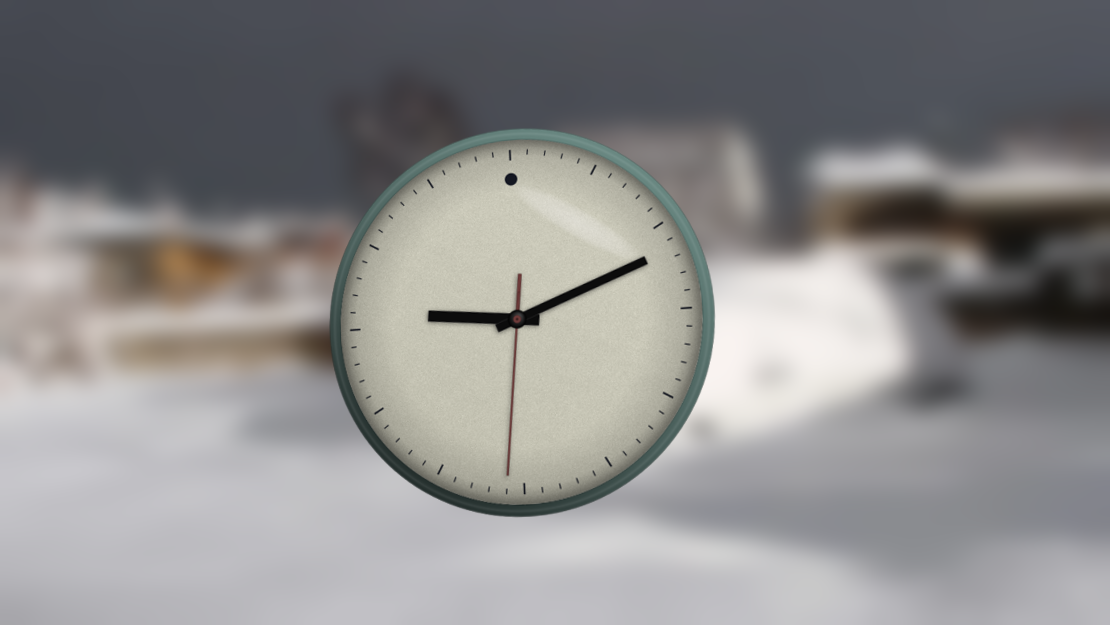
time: **9:11:31**
